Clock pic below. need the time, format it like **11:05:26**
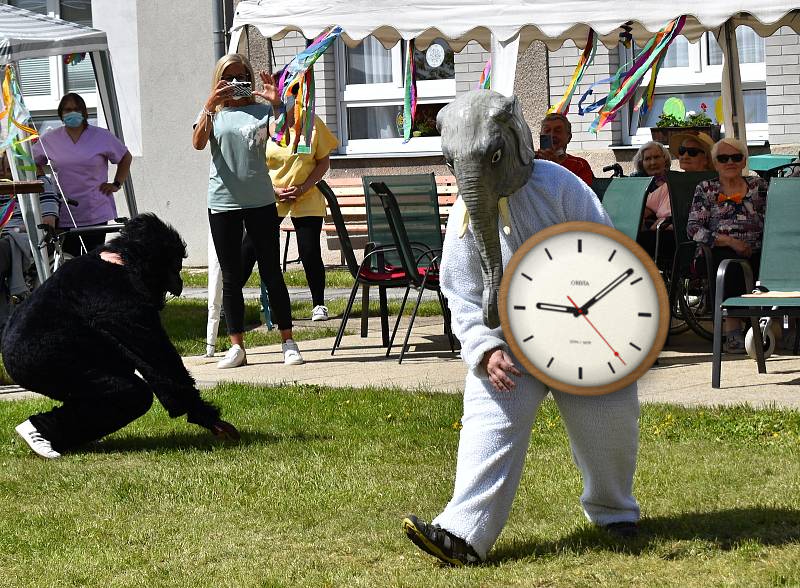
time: **9:08:23**
